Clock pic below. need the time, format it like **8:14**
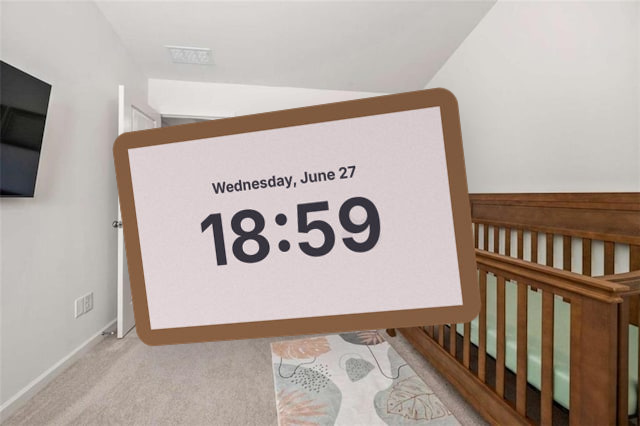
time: **18:59**
